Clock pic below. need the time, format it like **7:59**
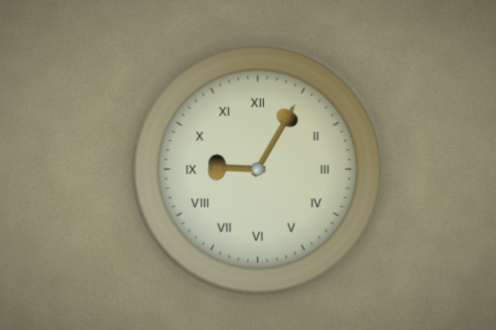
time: **9:05**
